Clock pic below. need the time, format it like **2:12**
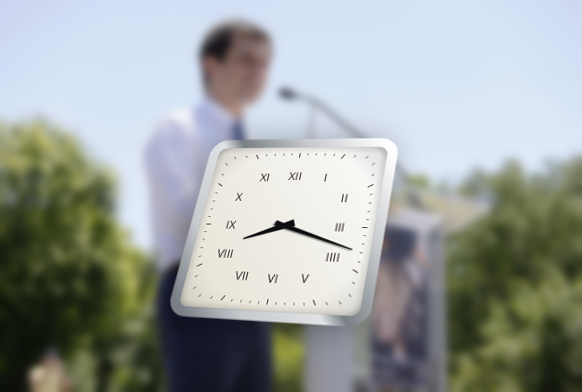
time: **8:18**
